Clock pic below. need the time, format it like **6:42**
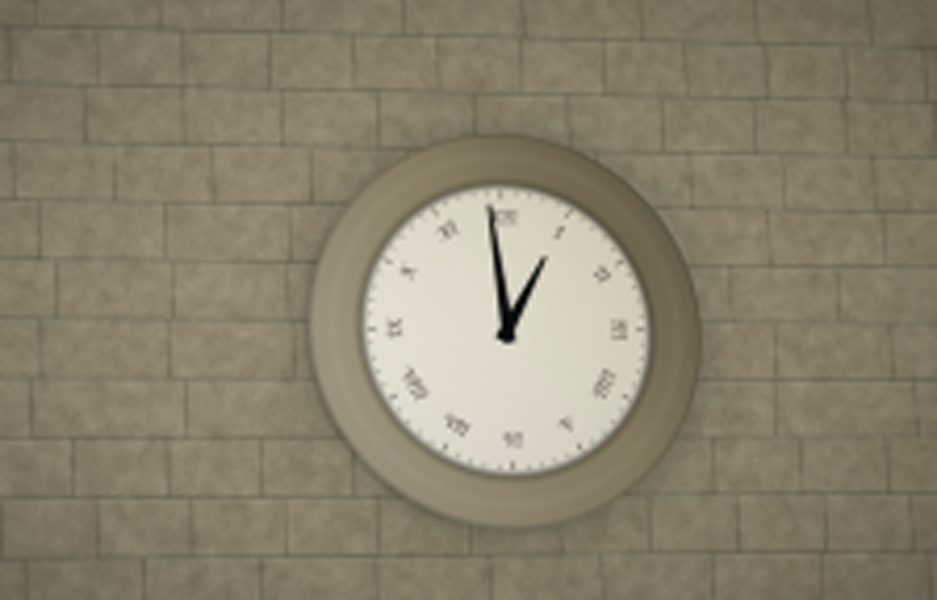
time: **12:59**
